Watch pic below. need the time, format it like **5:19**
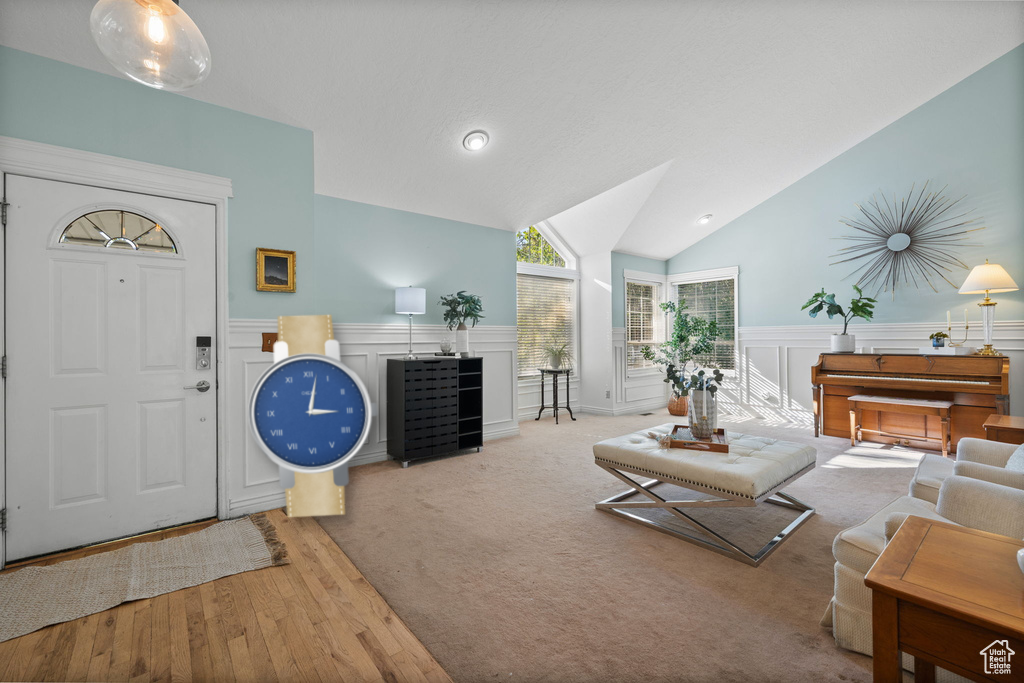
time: **3:02**
